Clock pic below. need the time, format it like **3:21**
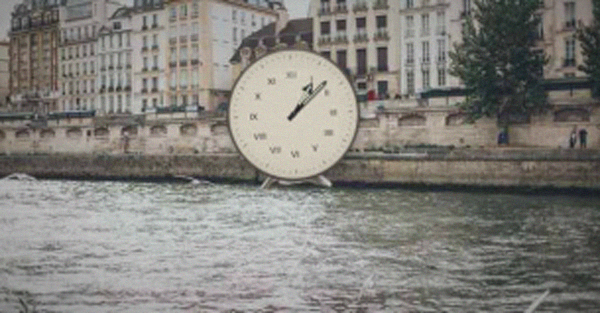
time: **1:08**
